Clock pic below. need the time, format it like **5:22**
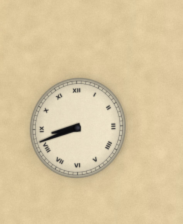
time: **8:42**
